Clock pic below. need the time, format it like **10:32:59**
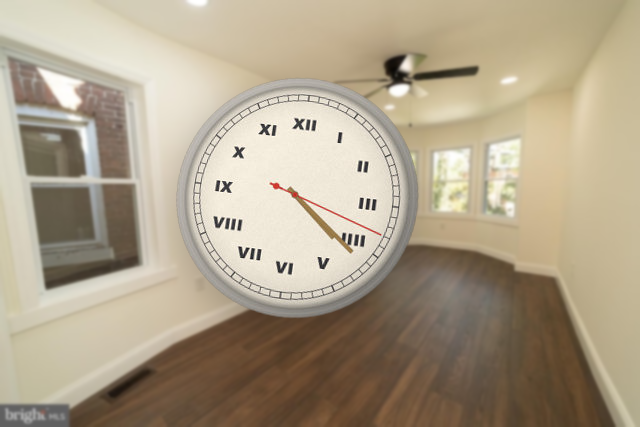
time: **4:21:18**
